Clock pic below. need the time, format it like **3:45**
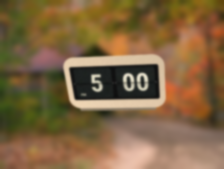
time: **5:00**
